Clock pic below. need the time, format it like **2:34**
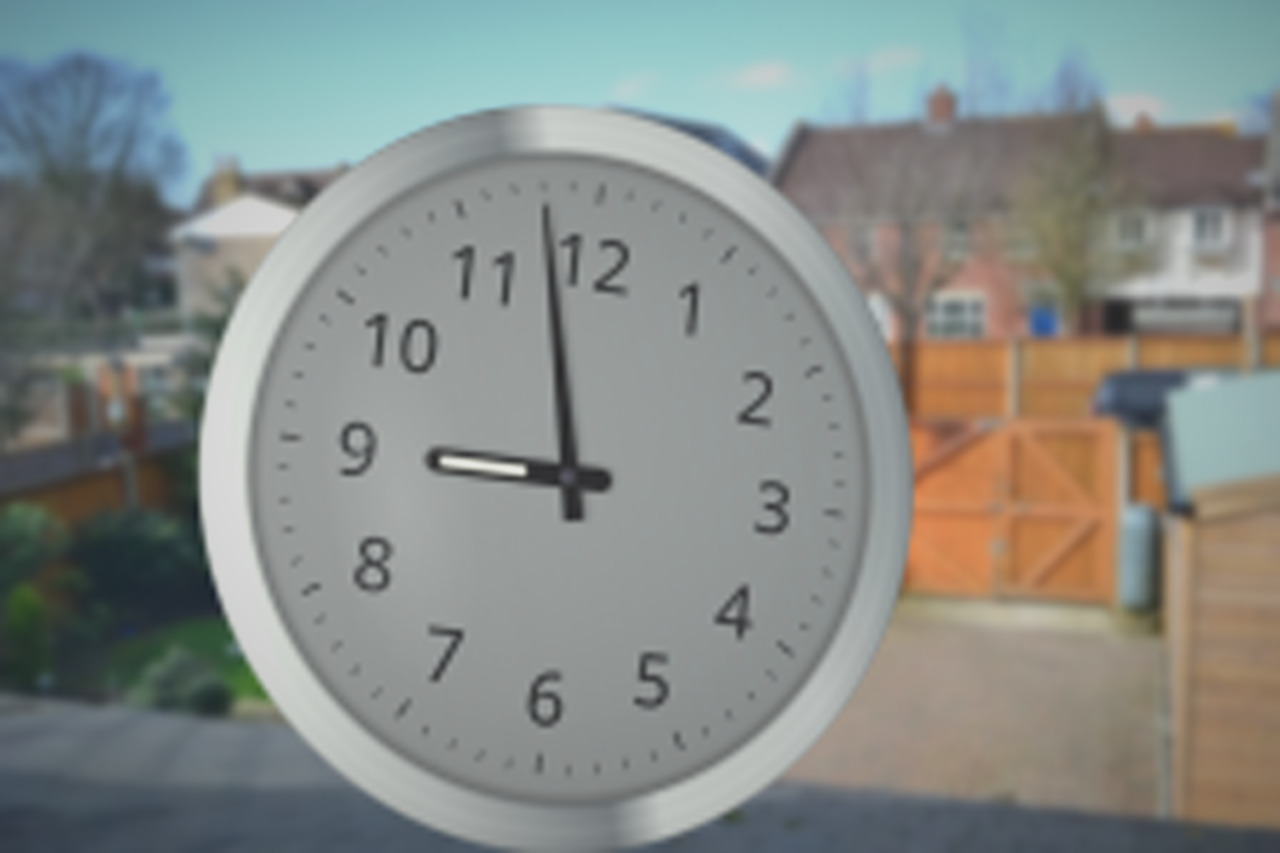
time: **8:58**
